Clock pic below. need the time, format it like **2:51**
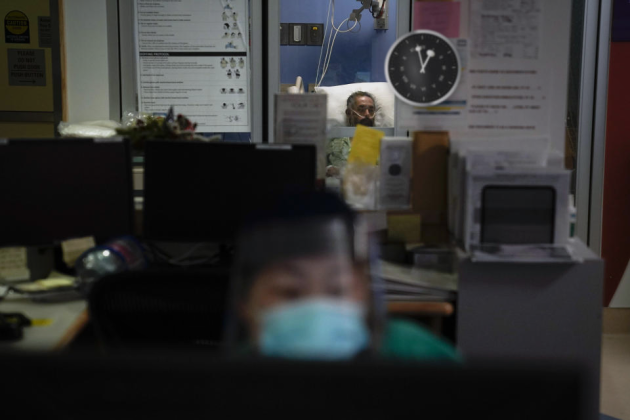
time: **12:58**
